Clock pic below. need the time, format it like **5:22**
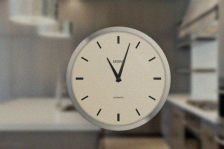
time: **11:03**
